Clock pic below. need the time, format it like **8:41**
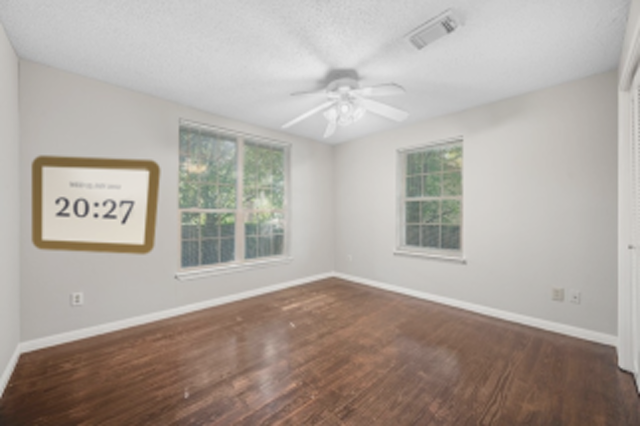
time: **20:27**
